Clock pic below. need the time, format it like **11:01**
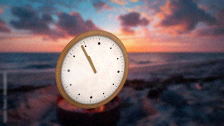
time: **10:54**
